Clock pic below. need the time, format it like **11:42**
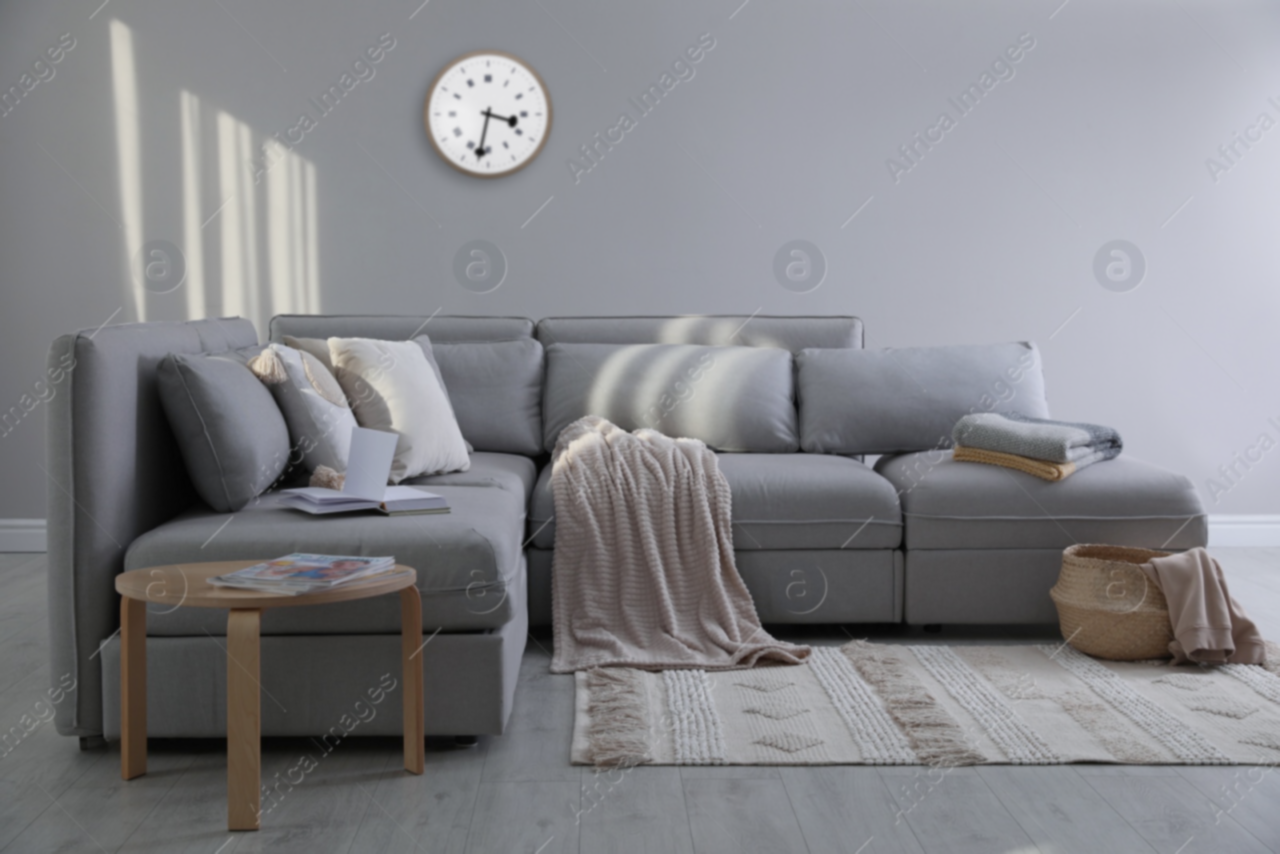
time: **3:32**
